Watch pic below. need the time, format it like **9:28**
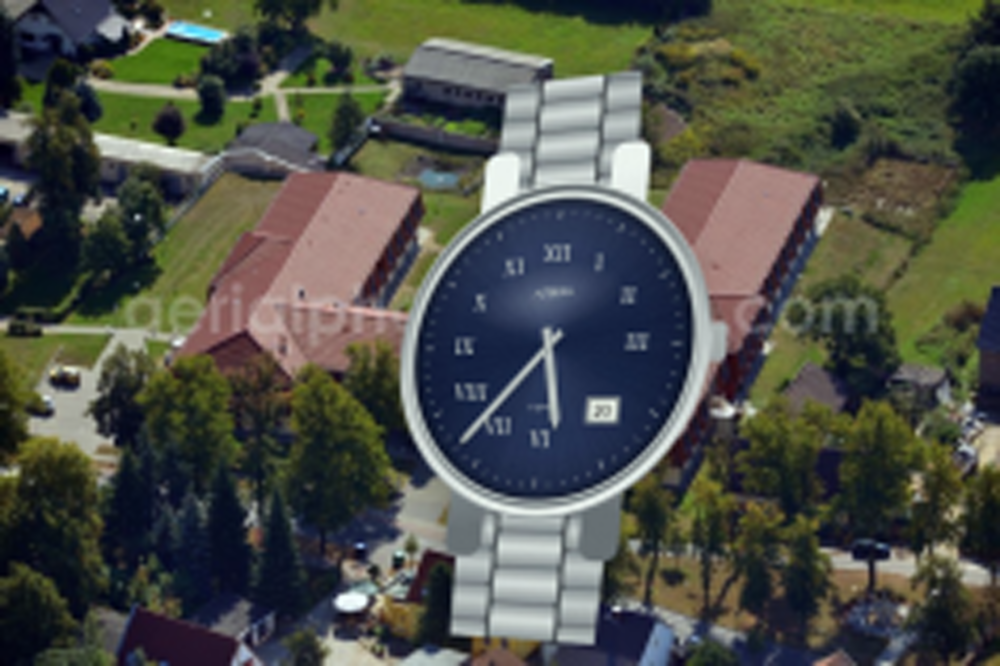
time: **5:37**
